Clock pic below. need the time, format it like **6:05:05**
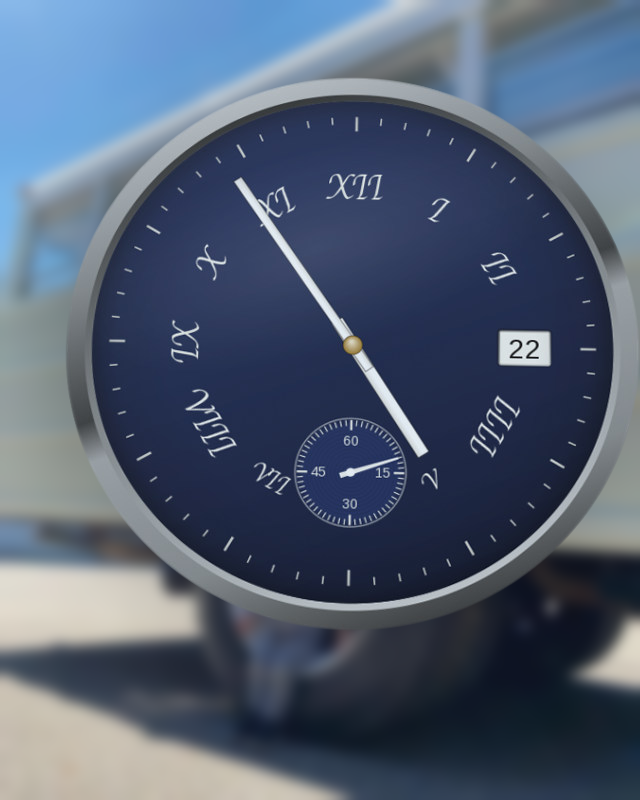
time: **4:54:12**
